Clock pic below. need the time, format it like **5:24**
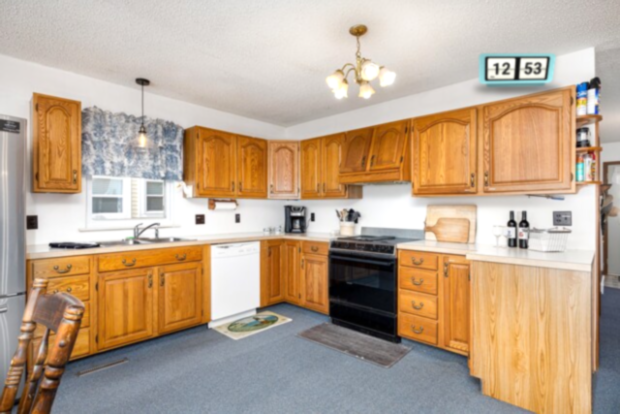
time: **12:53**
